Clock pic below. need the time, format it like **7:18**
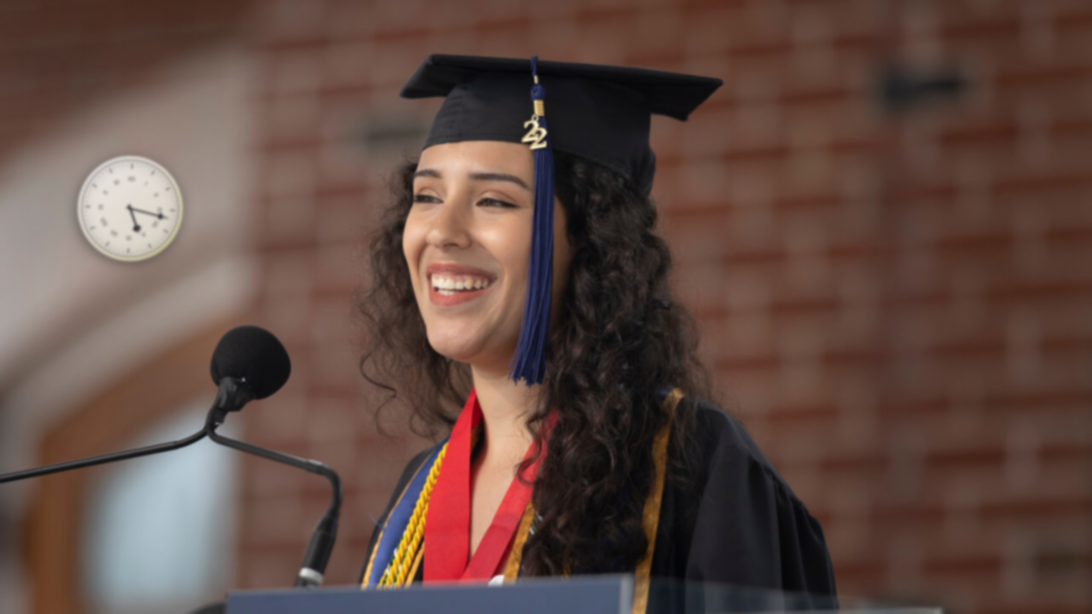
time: **5:17**
